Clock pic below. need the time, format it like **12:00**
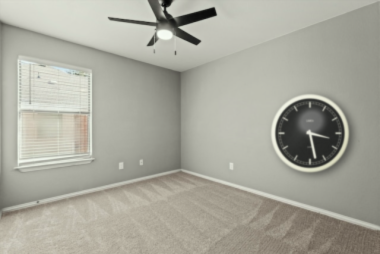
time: **3:28**
